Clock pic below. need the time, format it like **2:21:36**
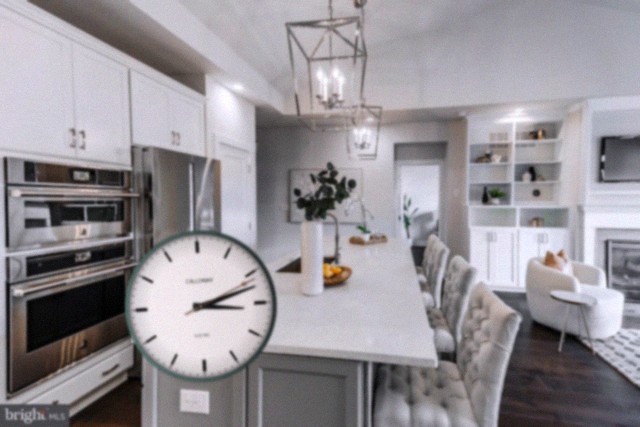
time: **3:12:11**
